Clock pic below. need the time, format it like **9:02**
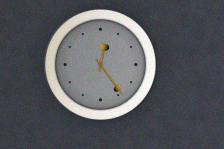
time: **12:24**
